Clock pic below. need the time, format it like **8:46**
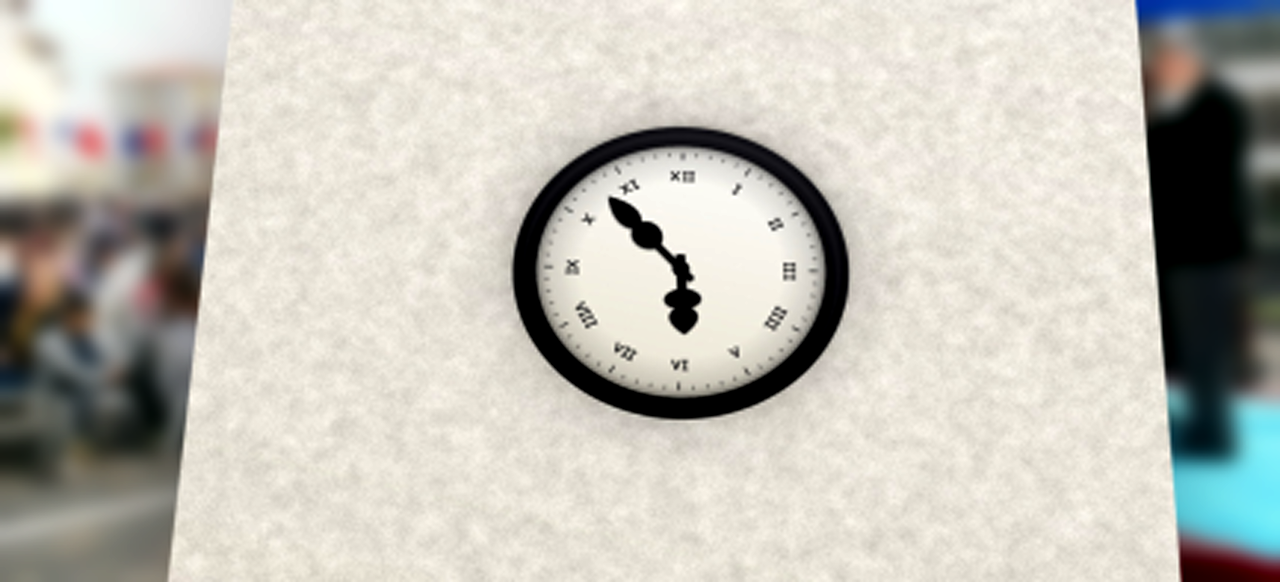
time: **5:53**
